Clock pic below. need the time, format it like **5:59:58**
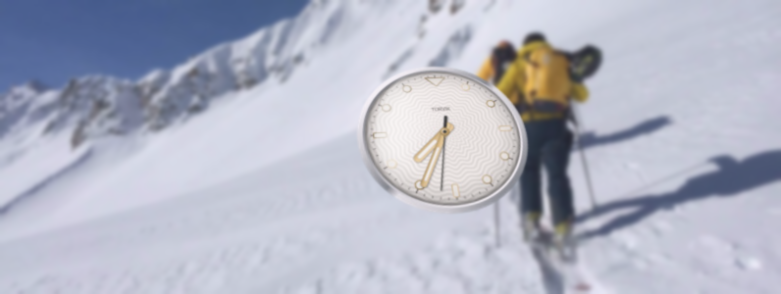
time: **7:34:32**
